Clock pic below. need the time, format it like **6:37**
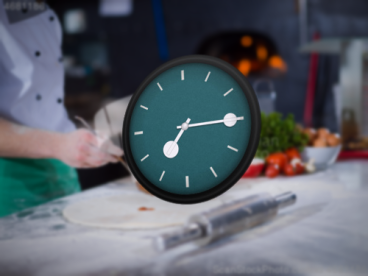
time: **7:15**
